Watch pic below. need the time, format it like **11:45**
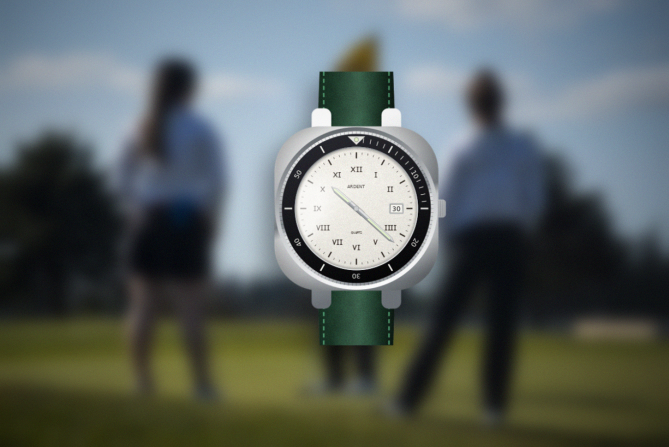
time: **10:22**
